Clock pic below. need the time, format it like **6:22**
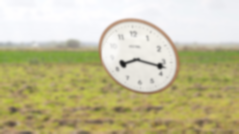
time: **8:17**
